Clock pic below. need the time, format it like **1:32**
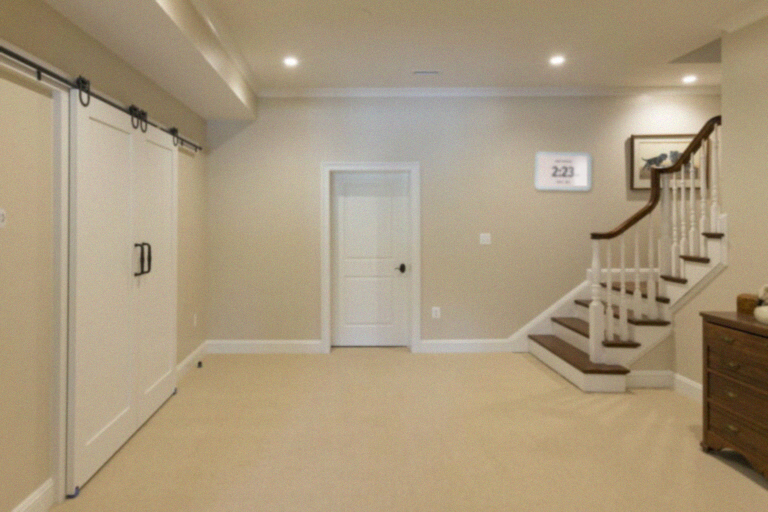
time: **2:23**
